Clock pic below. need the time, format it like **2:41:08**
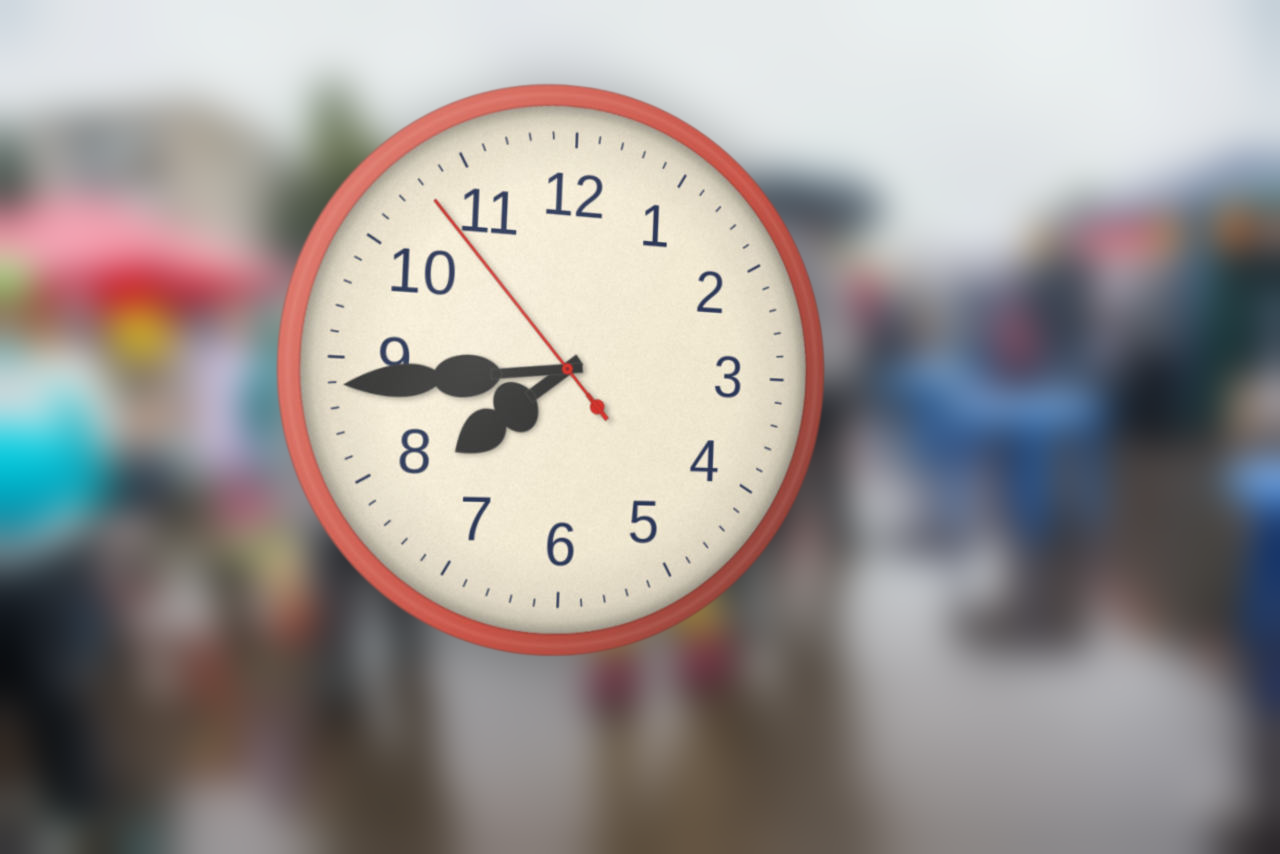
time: **7:43:53**
